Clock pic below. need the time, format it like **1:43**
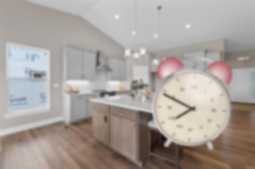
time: **7:49**
